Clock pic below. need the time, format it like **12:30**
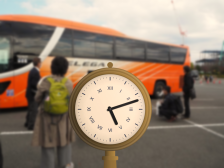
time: **5:12**
